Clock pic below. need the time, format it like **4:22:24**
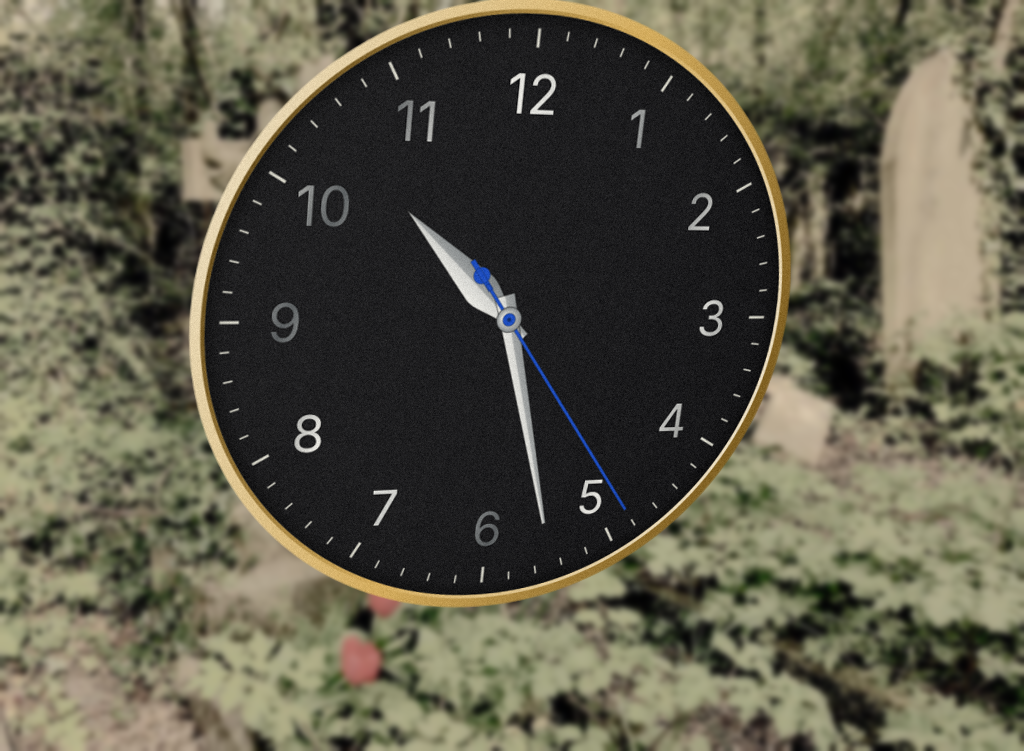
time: **10:27:24**
